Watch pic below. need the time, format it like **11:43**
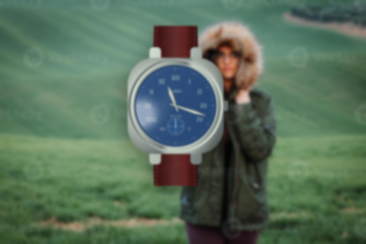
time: **11:18**
